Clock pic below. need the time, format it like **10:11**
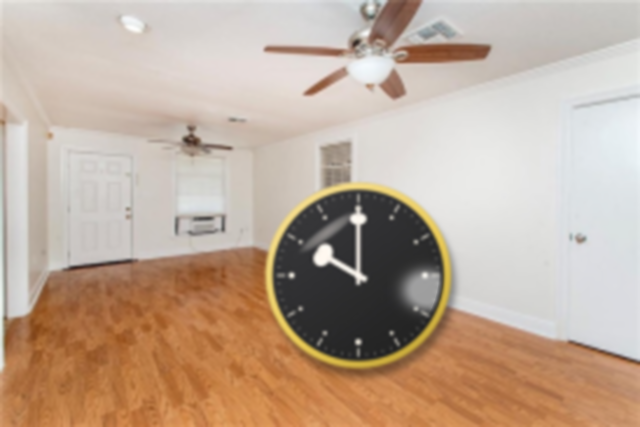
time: **10:00**
